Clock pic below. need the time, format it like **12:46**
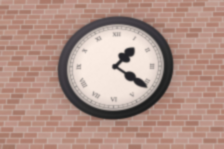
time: **1:21**
